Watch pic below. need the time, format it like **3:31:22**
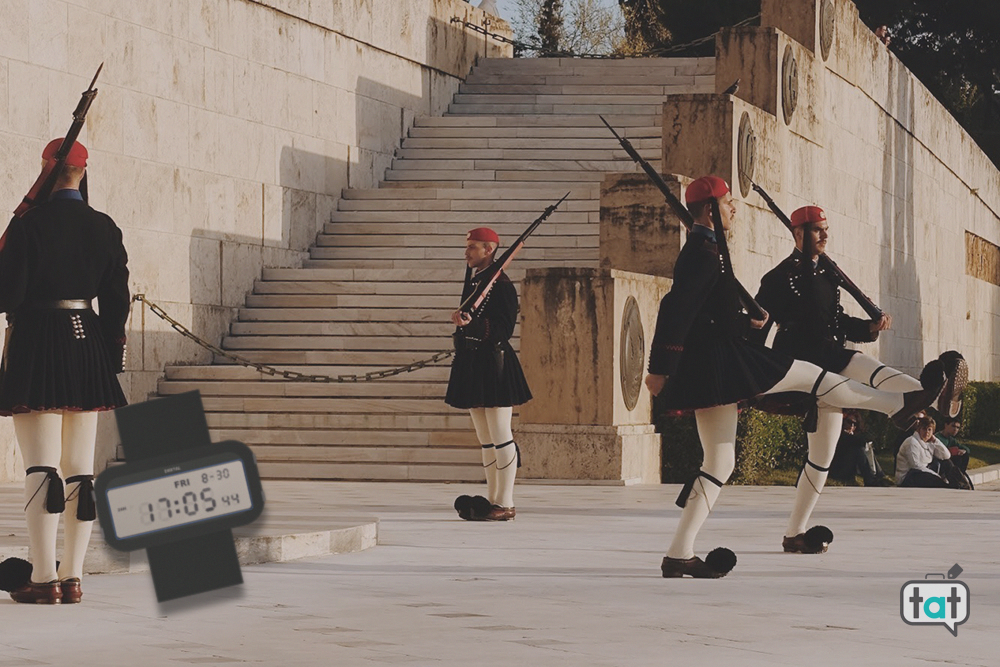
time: **17:05:44**
